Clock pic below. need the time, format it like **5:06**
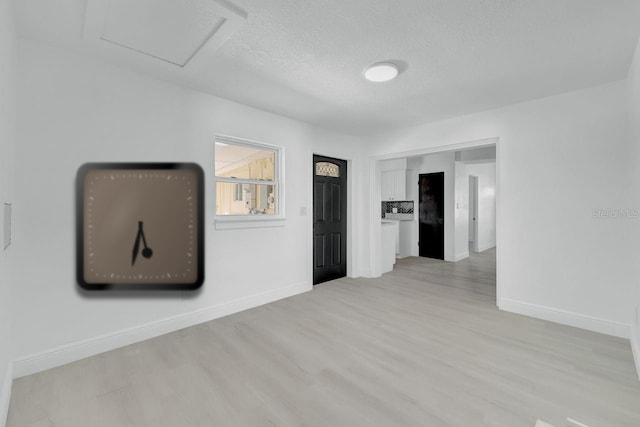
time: **5:32**
